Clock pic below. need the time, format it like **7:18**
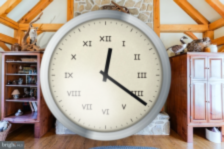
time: **12:21**
